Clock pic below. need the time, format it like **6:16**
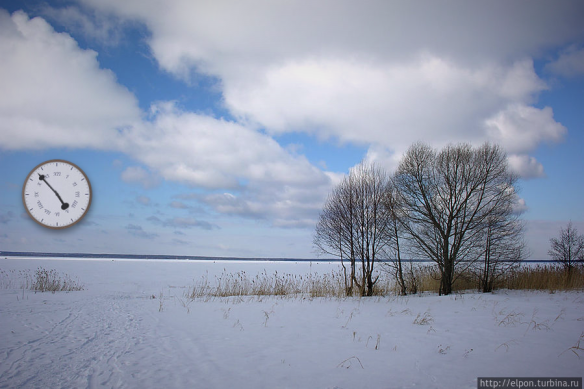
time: **4:53**
